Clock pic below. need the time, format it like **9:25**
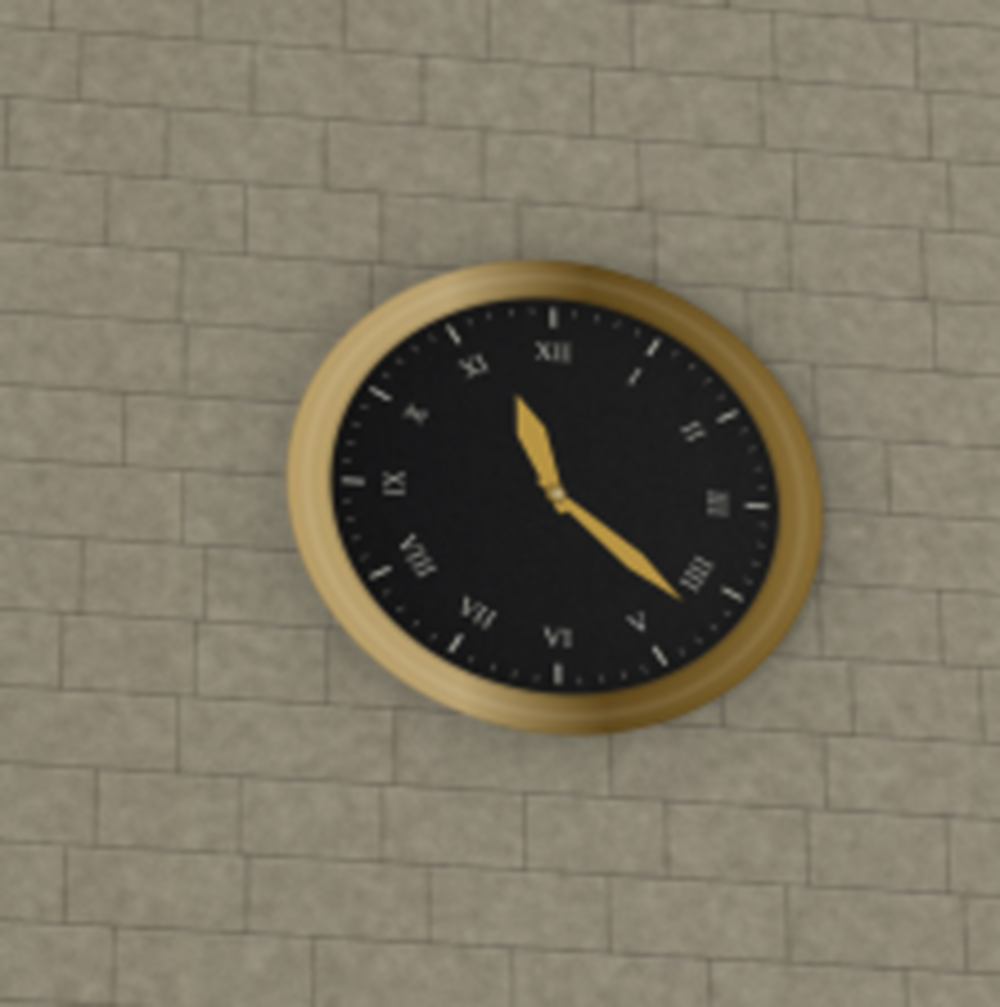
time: **11:22**
